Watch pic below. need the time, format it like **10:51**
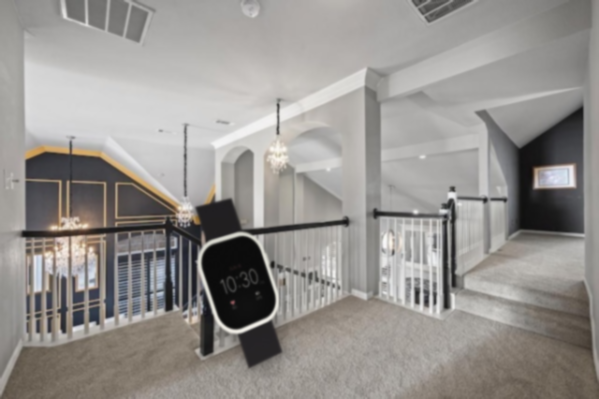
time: **10:30**
